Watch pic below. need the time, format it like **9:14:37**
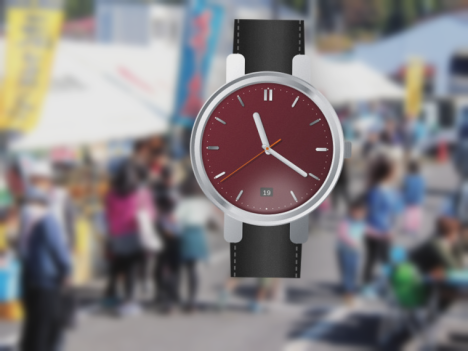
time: **11:20:39**
